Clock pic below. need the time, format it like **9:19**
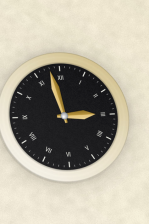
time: **2:58**
